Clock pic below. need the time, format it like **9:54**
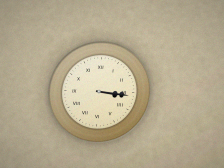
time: **3:16**
